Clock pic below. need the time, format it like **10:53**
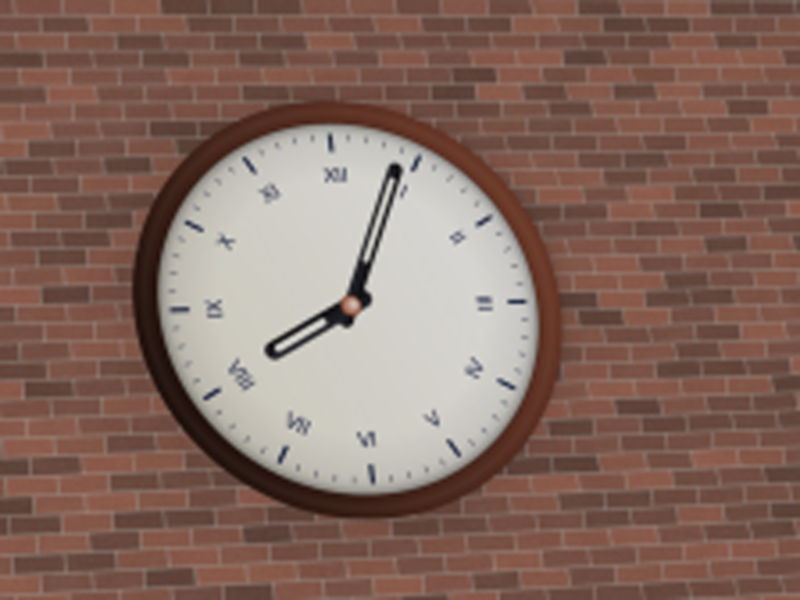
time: **8:04**
